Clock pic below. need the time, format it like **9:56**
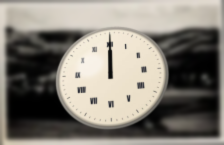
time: **12:00**
